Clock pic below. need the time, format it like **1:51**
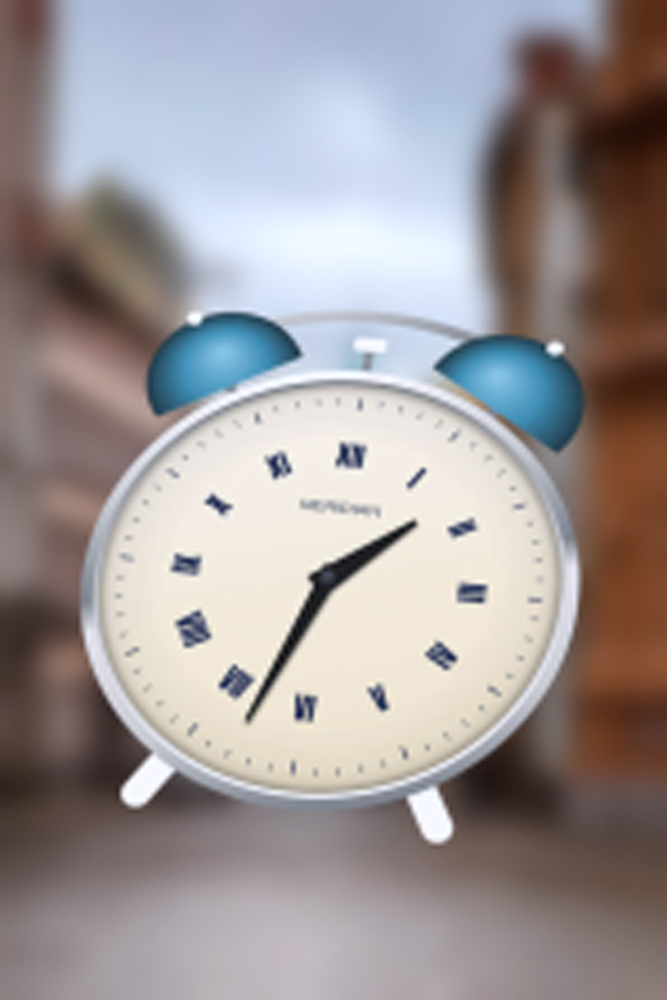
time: **1:33**
